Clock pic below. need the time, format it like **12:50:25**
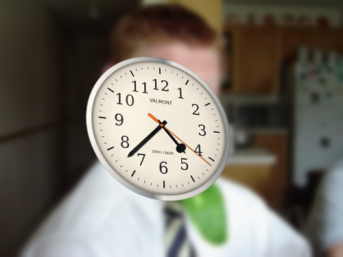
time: **4:37:21**
